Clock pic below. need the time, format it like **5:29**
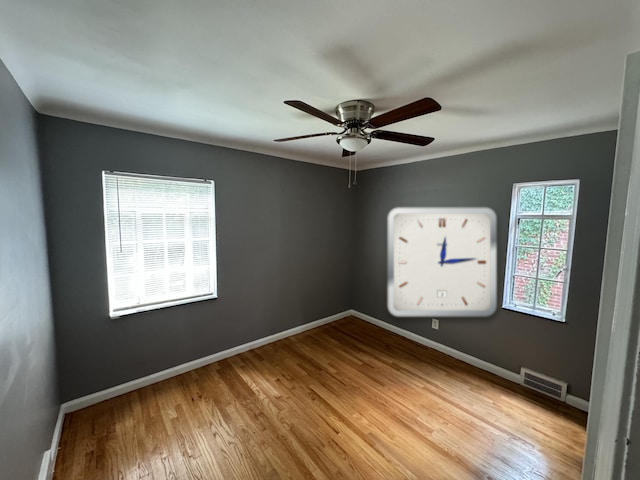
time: **12:14**
